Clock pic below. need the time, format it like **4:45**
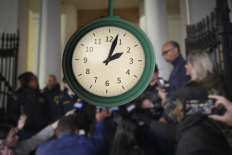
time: **2:03**
